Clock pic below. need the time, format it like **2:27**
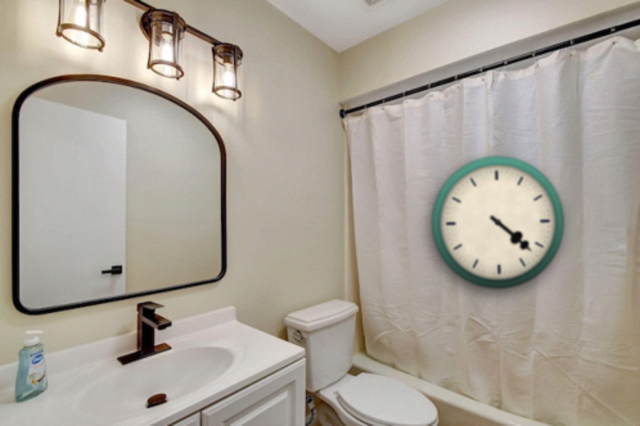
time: **4:22**
